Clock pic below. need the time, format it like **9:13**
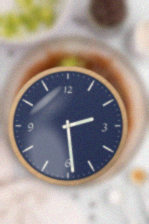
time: **2:29**
